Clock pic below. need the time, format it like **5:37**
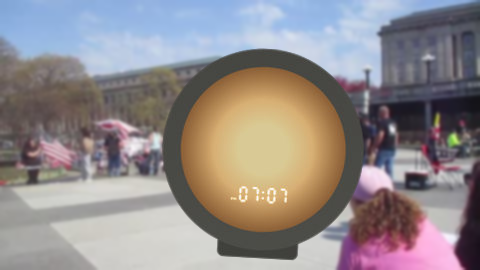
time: **7:07**
